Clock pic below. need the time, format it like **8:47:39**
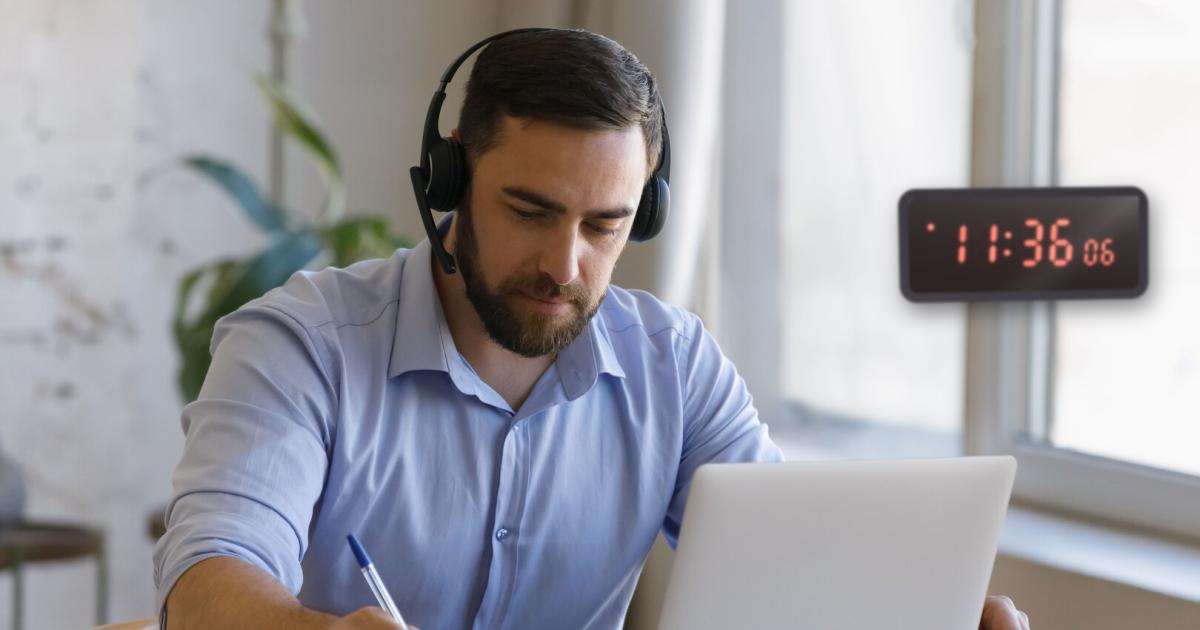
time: **11:36:06**
